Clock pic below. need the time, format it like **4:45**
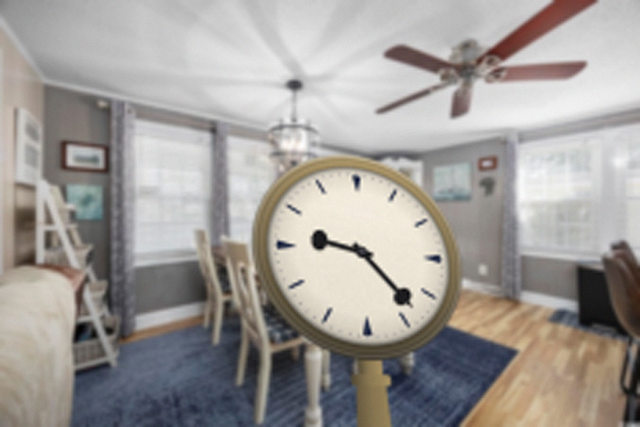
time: **9:23**
